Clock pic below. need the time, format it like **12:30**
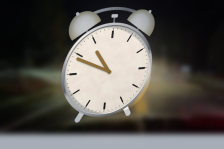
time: **10:49**
